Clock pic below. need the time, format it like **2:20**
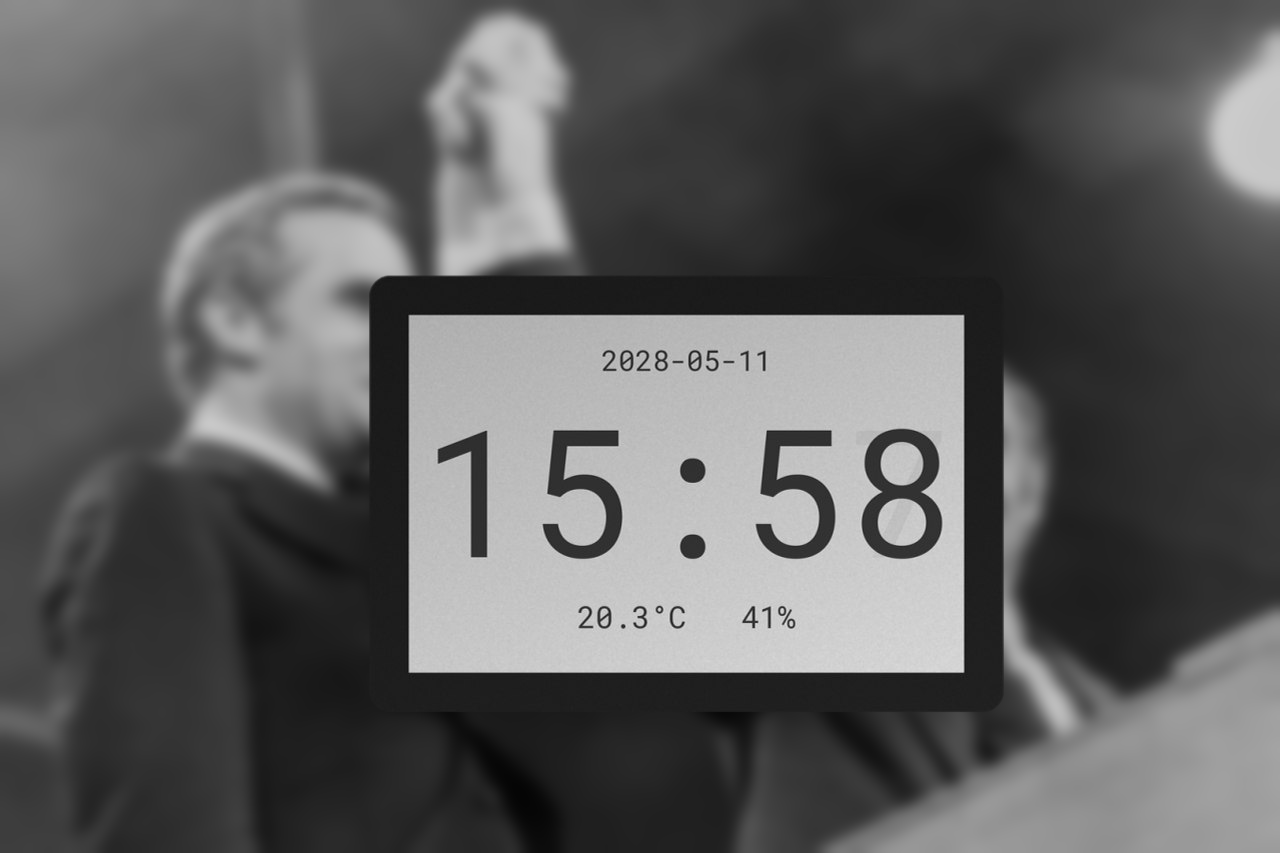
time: **15:58**
